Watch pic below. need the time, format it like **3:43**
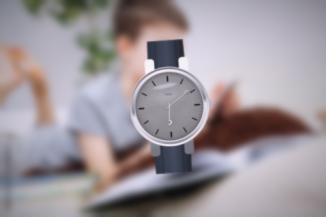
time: **6:09**
